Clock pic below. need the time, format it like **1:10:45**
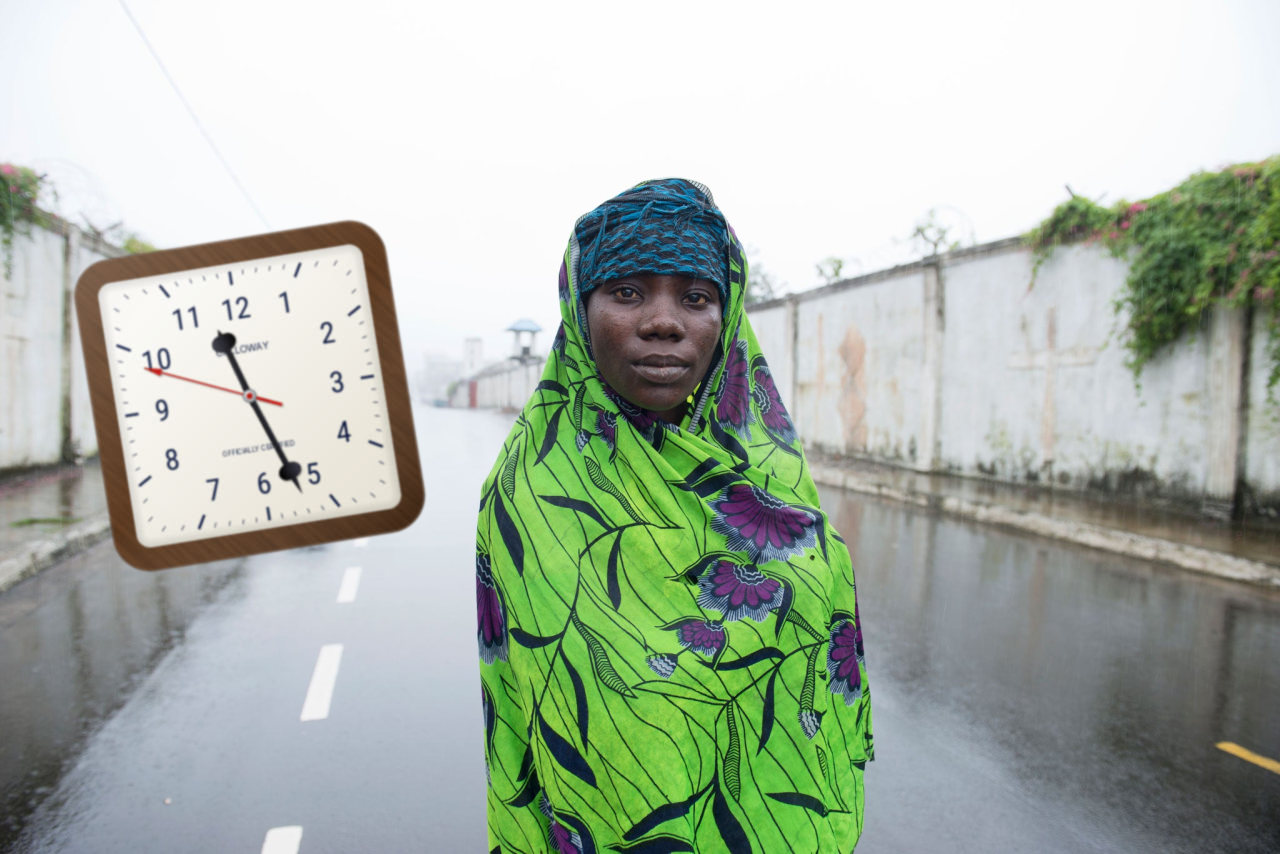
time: **11:26:49**
